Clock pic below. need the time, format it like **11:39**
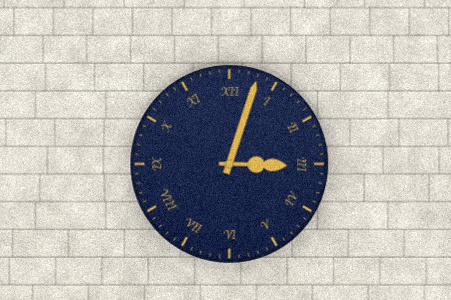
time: **3:03**
